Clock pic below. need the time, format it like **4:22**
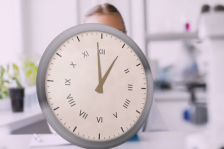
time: **12:59**
